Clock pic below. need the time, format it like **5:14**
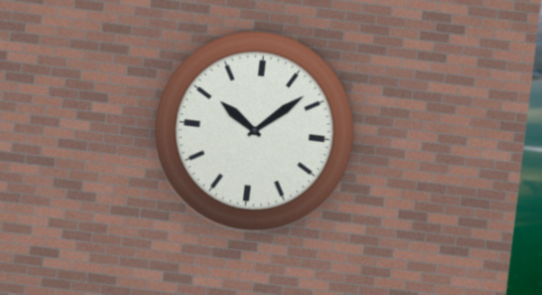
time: **10:08**
